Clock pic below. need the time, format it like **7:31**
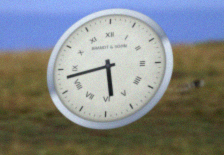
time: **5:43**
